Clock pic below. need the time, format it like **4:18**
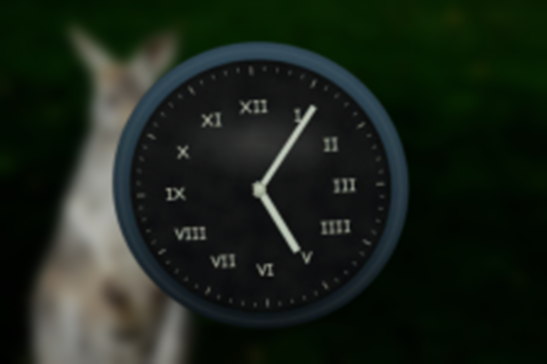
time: **5:06**
